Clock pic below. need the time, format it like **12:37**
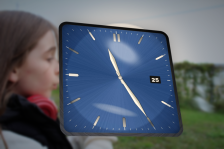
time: **11:25**
